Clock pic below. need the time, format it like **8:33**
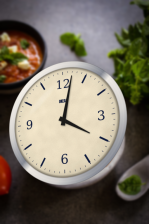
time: **4:02**
